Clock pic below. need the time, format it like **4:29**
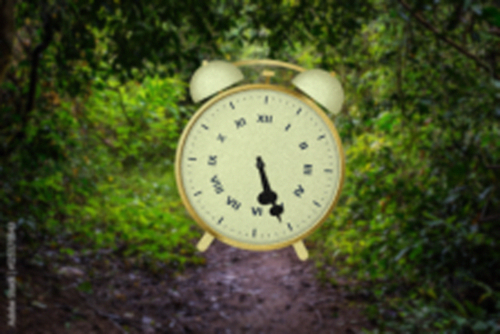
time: **5:26**
